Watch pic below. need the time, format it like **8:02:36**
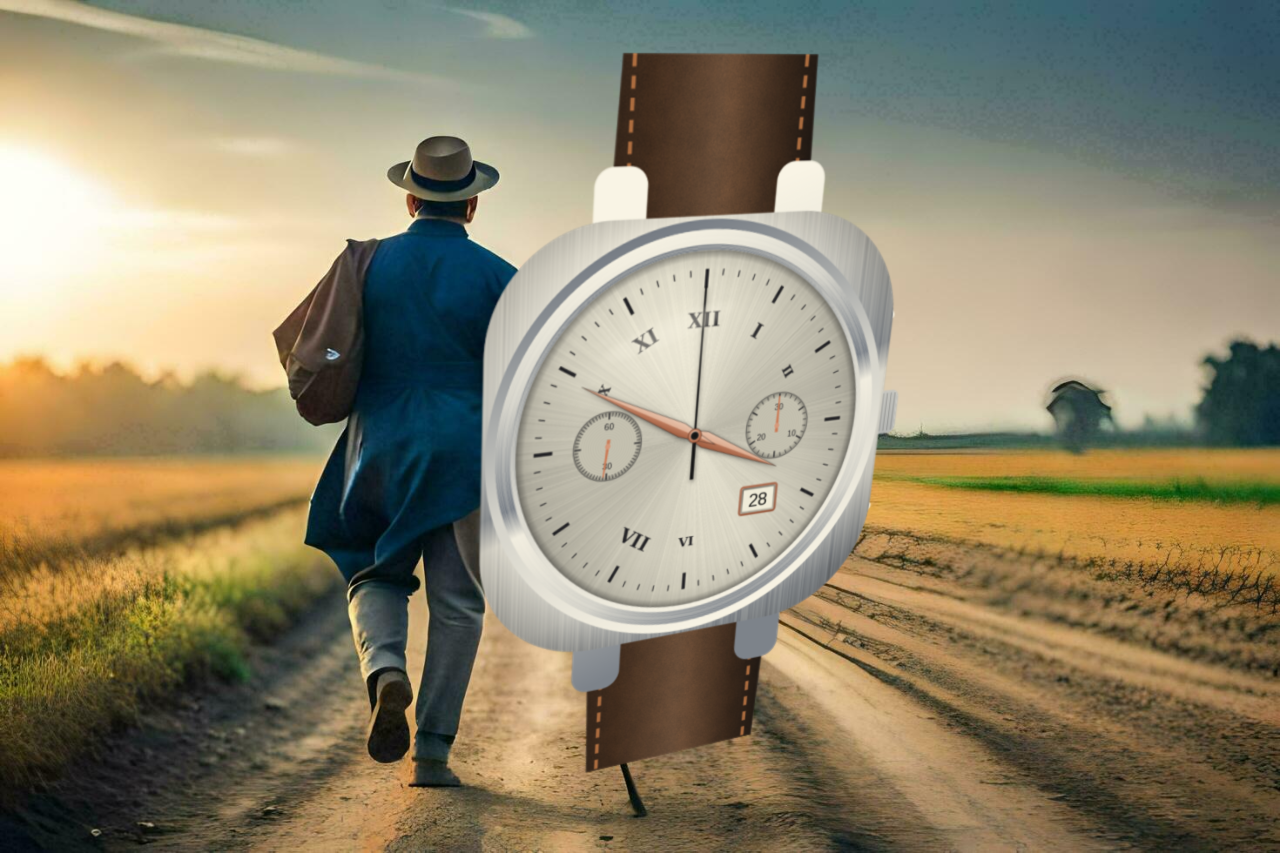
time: **3:49:31**
